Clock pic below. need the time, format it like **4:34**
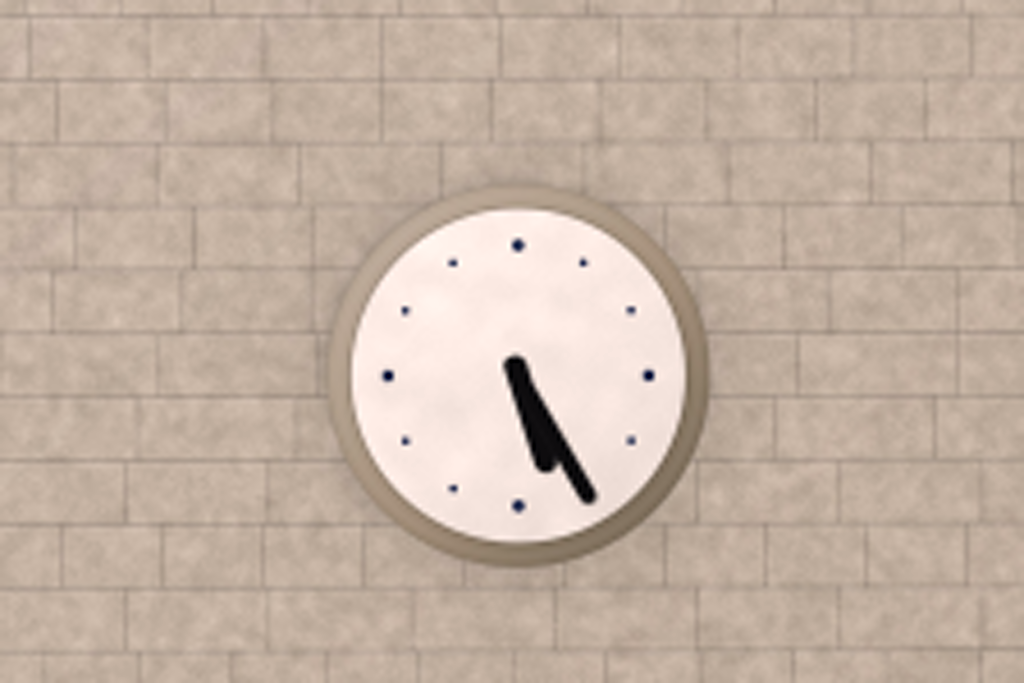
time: **5:25**
